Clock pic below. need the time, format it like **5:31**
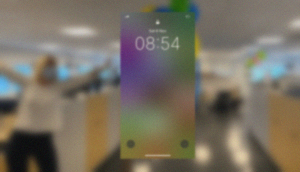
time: **8:54**
